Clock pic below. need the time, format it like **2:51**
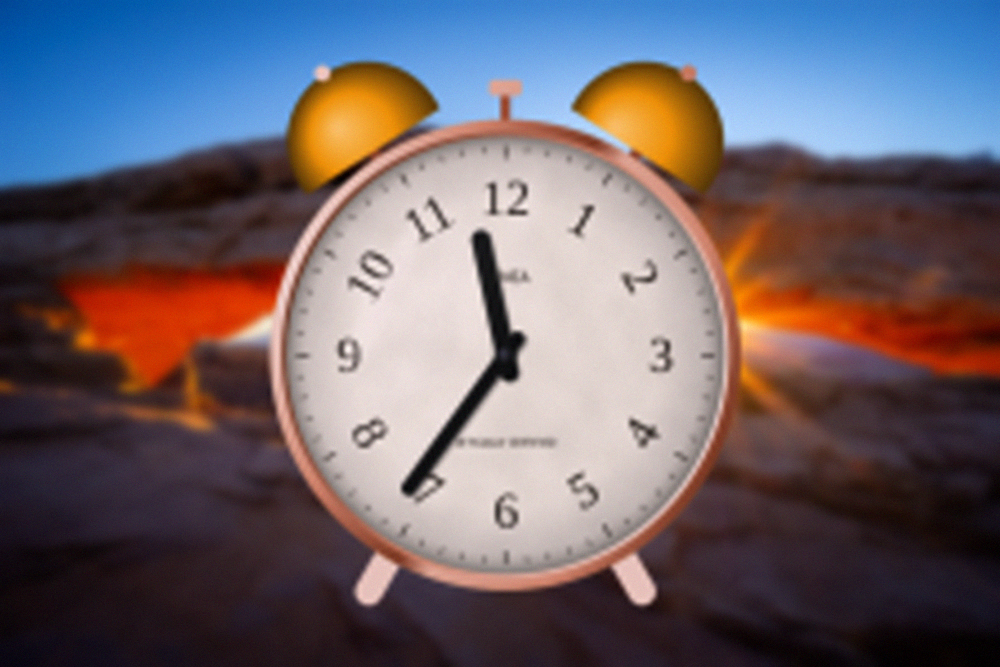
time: **11:36**
